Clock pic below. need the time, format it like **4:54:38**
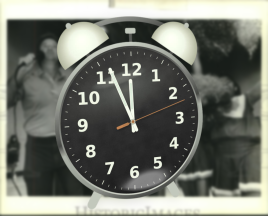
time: **11:56:12**
